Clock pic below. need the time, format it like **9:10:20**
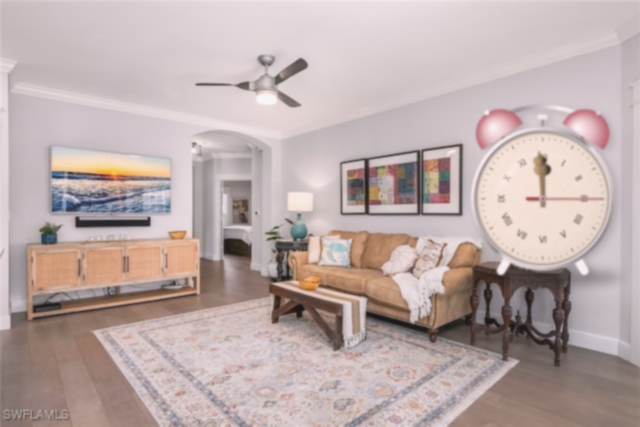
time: **11:59:15**
